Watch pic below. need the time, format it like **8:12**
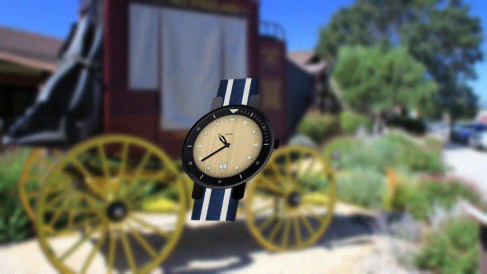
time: **10:39**
